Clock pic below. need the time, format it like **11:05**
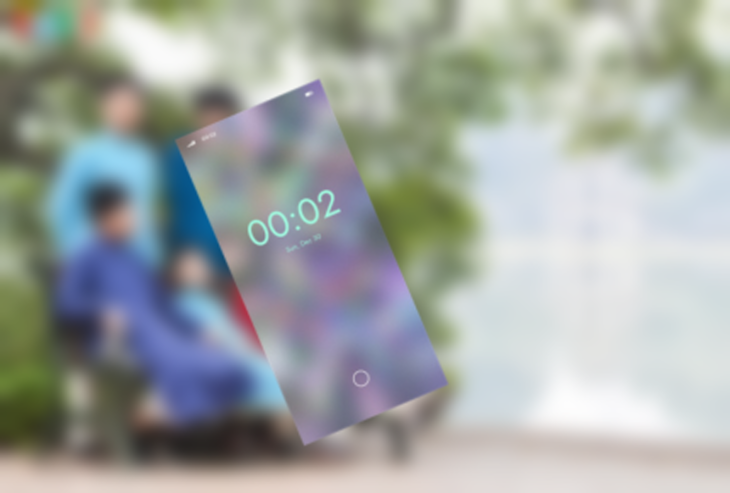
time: **0:02**
